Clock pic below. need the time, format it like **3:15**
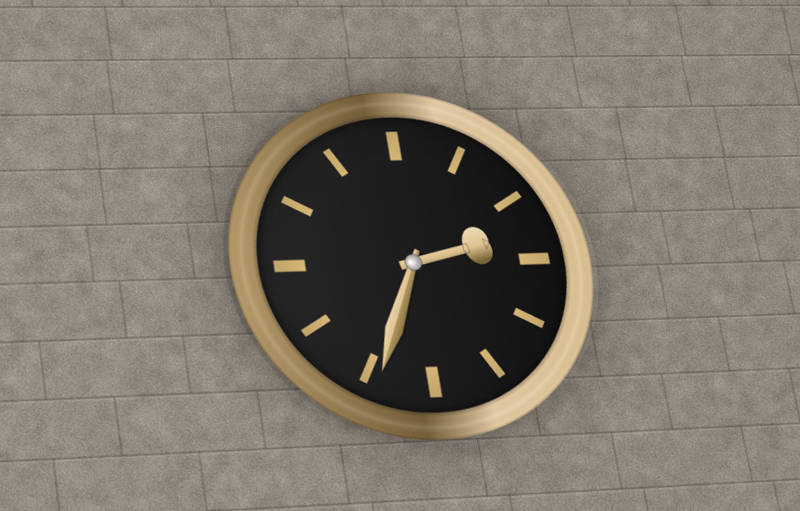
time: **2:34**
